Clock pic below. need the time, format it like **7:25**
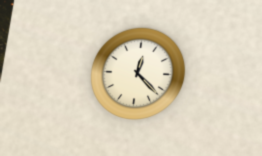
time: **12:22**
